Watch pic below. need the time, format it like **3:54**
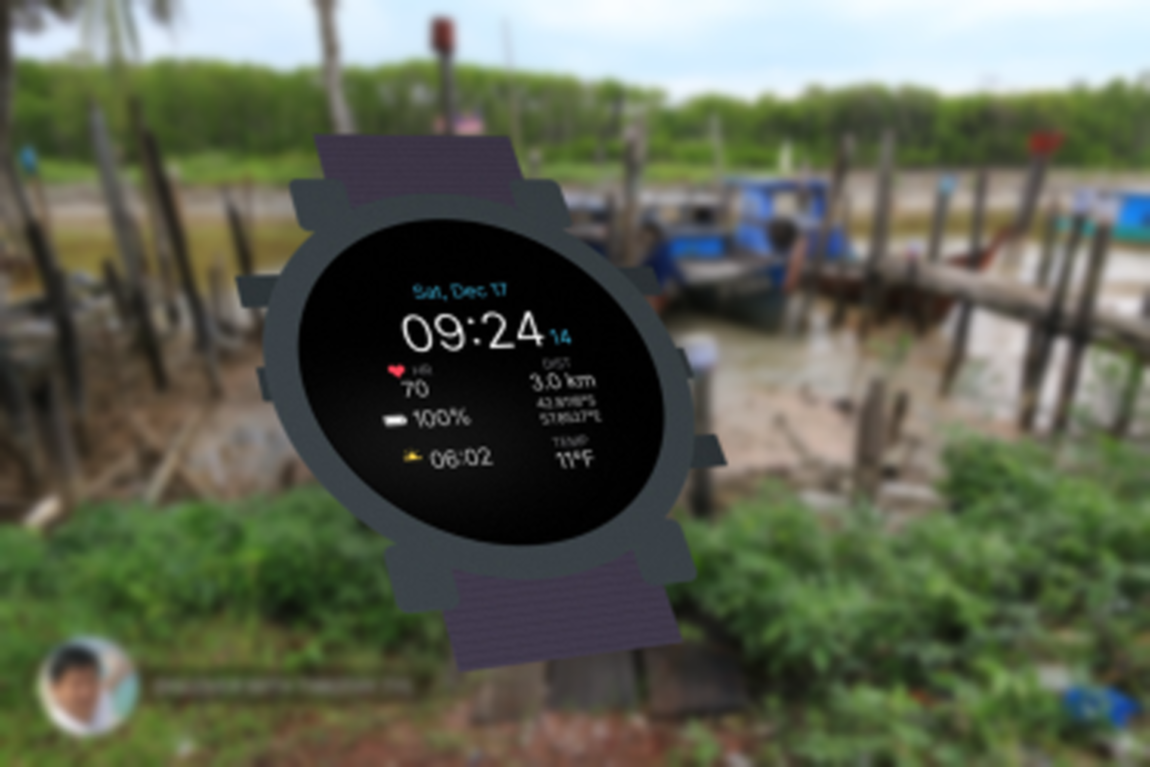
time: **9:24**
